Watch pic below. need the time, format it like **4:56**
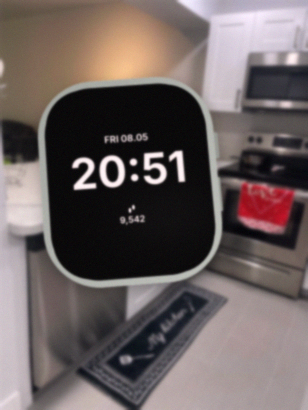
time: **20:51**
